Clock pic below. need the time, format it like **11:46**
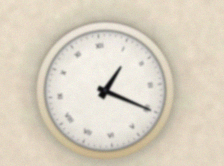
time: **1:20**
